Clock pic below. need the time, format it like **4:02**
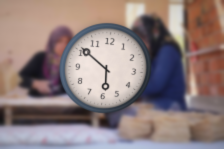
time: **5:51**
